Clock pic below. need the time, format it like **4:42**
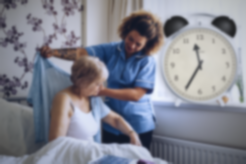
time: **11:35**
